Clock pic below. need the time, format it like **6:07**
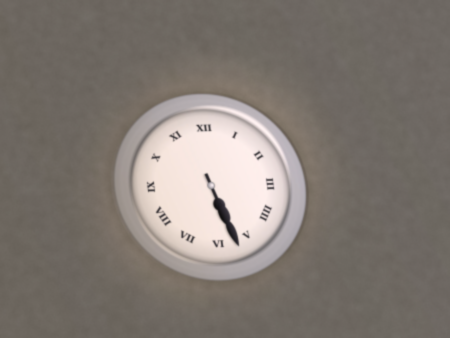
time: **5:27**
